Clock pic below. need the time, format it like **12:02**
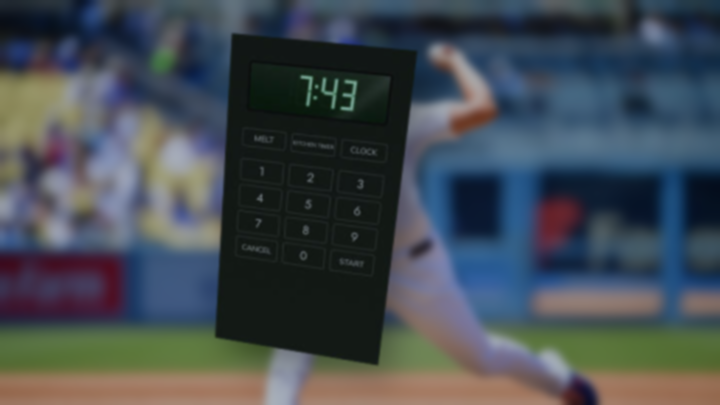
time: **7:43**
